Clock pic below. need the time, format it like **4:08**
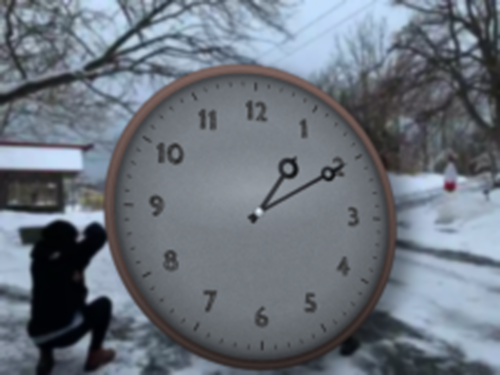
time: **1:10**
